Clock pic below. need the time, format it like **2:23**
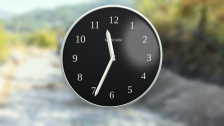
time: **11:34**
